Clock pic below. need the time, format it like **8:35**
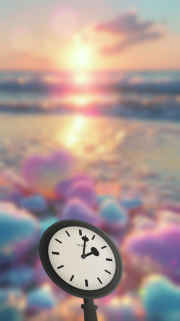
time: **2:02**
